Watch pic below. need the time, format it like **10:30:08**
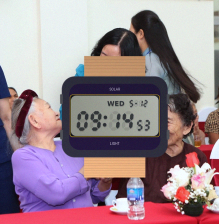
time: **9:14:53**
